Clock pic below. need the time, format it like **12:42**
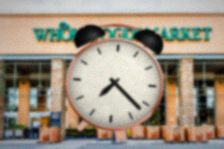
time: **7:22**
